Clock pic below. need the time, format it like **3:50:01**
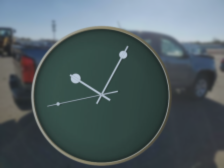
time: **10:04:43**
